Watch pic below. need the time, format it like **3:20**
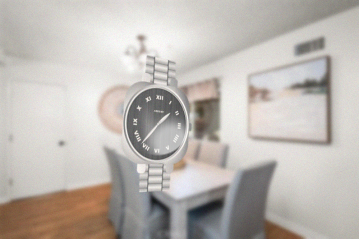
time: **1:37**
